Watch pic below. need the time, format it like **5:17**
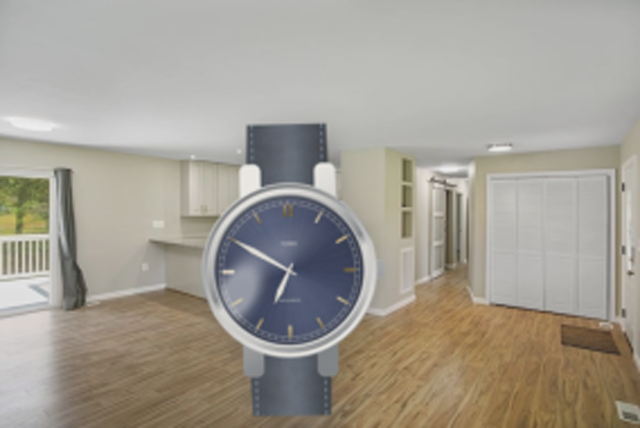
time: **6:50**
